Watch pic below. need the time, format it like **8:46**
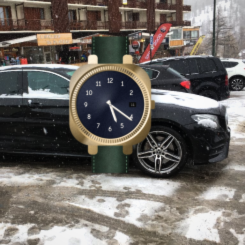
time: **5:21**
